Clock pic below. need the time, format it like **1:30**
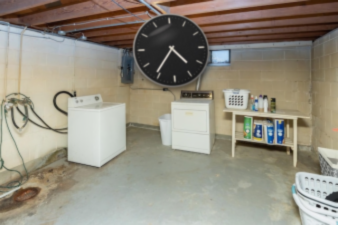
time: **4:36**
